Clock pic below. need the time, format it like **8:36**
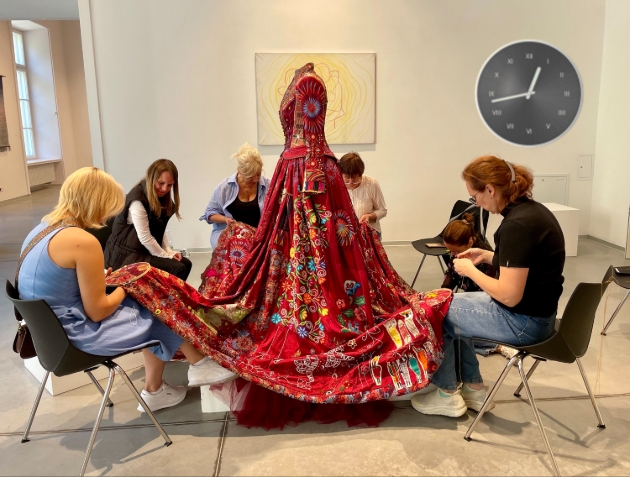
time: **12:43**
